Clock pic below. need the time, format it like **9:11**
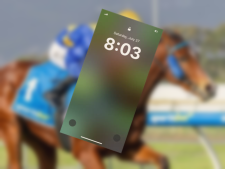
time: **8:03**
